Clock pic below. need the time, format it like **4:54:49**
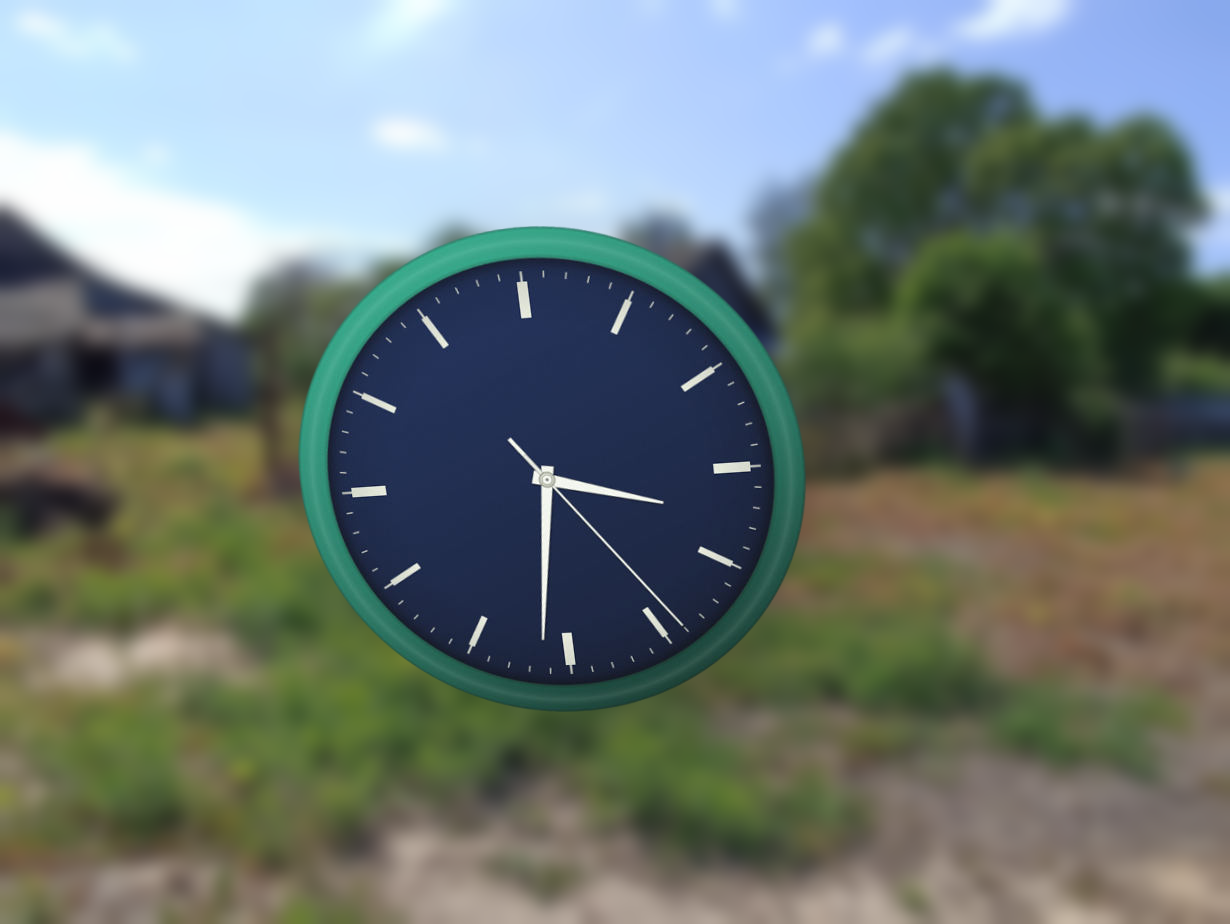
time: **3:31:24**
